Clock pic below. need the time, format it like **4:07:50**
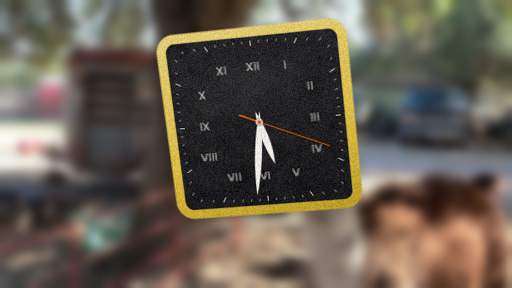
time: **5:31:19**
